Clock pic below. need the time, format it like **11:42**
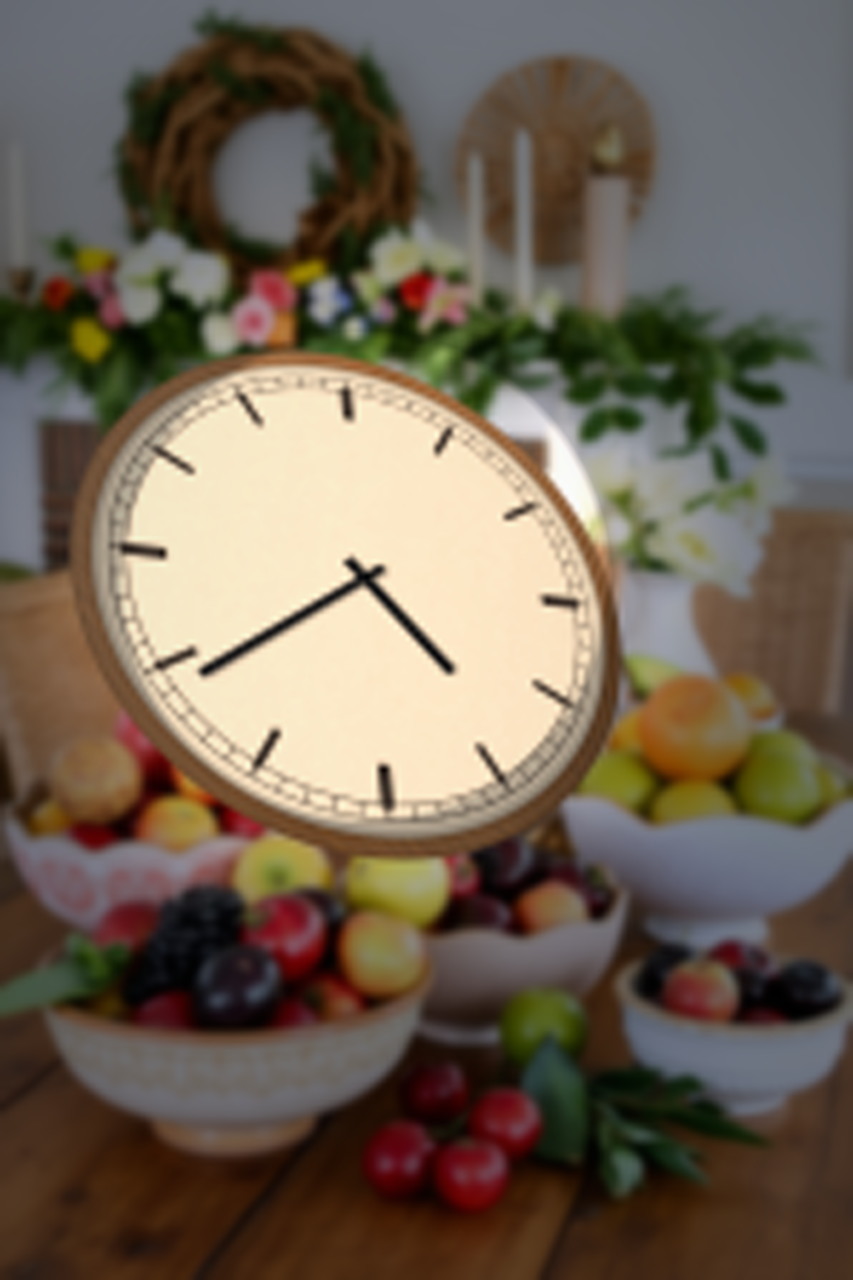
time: **4:39**
